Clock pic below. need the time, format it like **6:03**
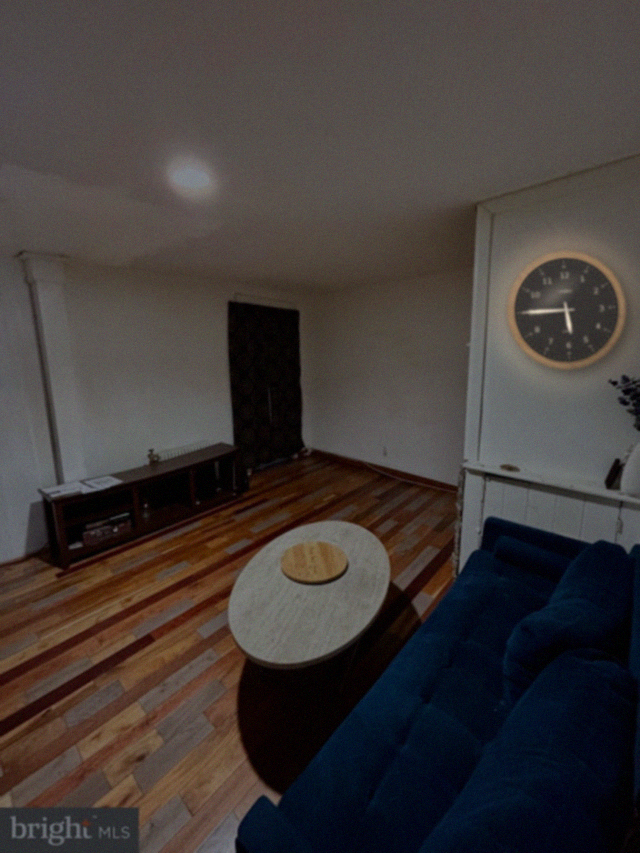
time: **5:45**
